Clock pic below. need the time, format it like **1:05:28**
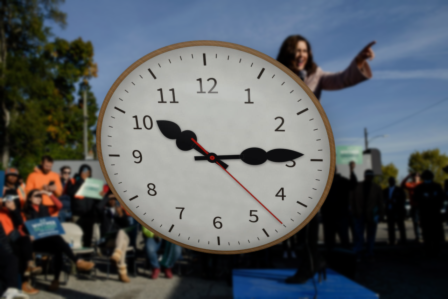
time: **10:14:23**
